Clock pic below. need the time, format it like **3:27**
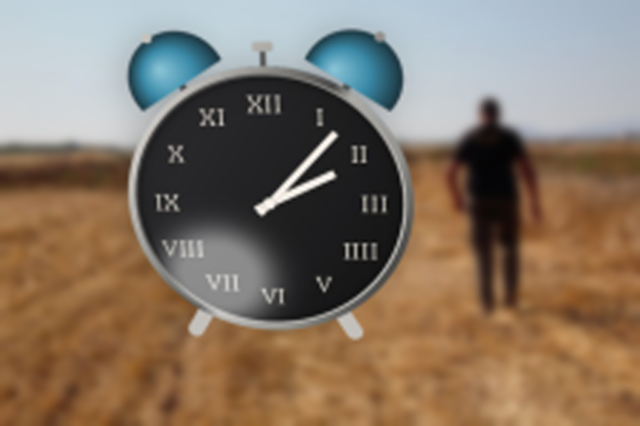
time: **2:07**
